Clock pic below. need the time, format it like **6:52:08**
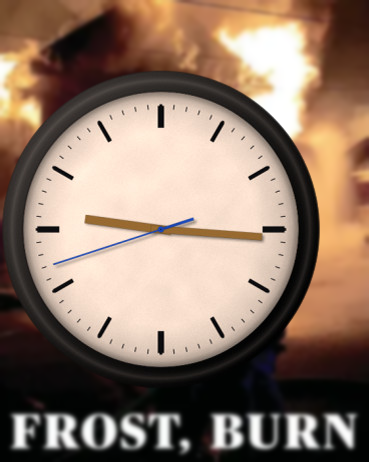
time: **9:15:42**
